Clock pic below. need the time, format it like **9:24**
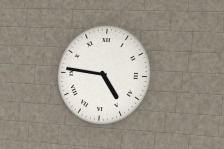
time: **4:46**
